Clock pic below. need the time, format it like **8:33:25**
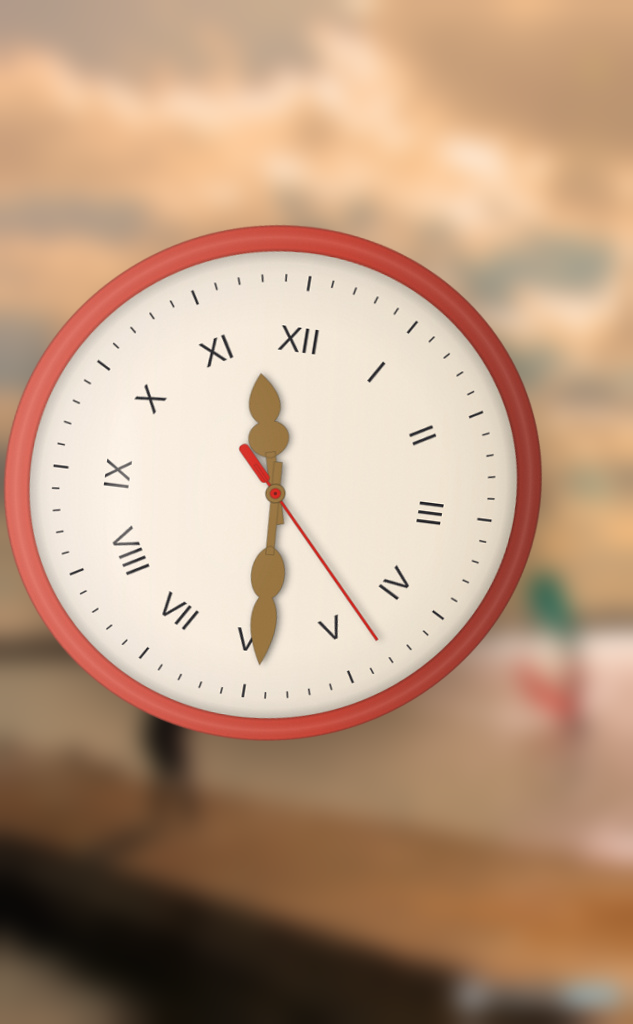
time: **11:29:23**
